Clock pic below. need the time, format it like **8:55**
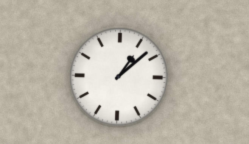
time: **1:08**
